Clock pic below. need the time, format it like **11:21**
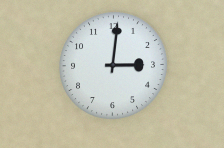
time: **3:01**
